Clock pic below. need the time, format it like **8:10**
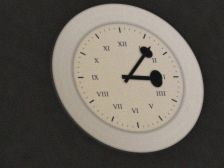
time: **3:07**
